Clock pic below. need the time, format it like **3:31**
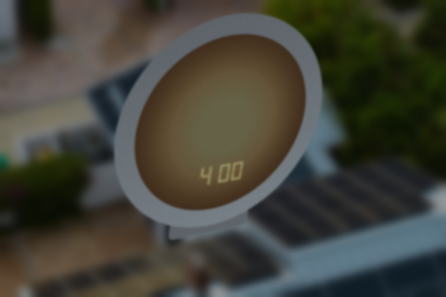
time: **4:00**
